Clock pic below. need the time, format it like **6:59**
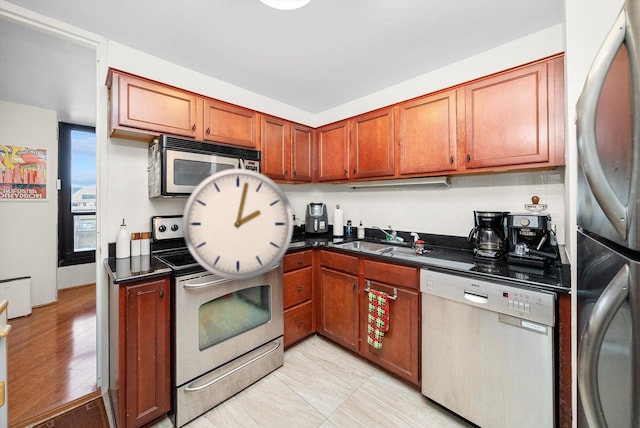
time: **2:02**
